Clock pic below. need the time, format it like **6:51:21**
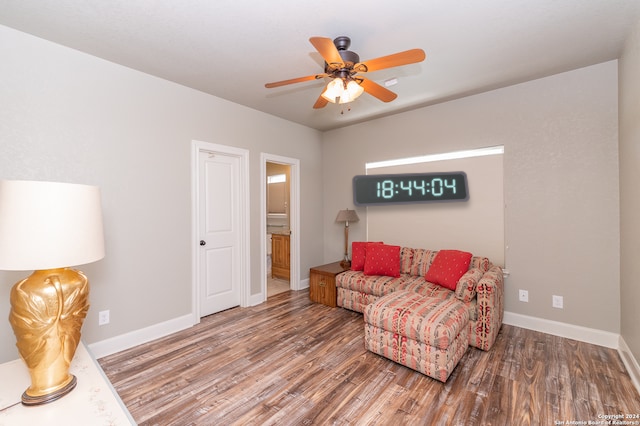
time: **18:44:04**
